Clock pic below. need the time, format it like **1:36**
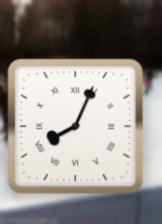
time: **8:04**
